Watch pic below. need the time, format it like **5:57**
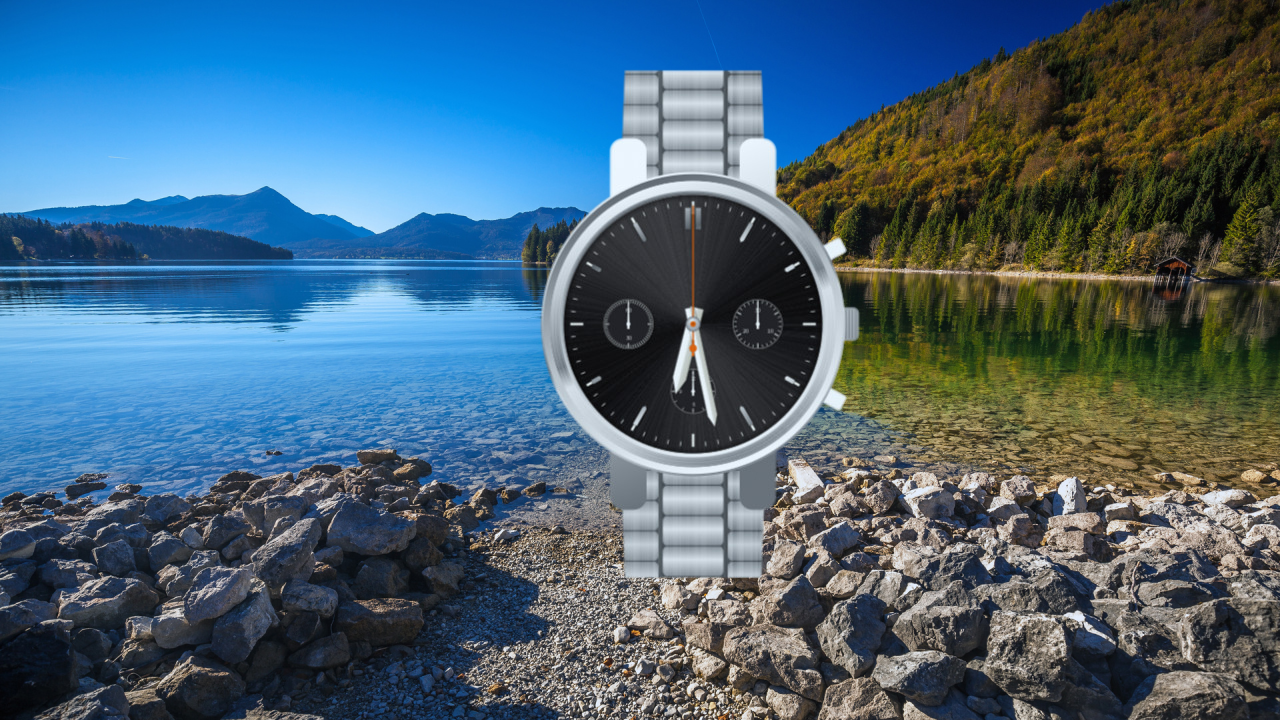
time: **6:28**
